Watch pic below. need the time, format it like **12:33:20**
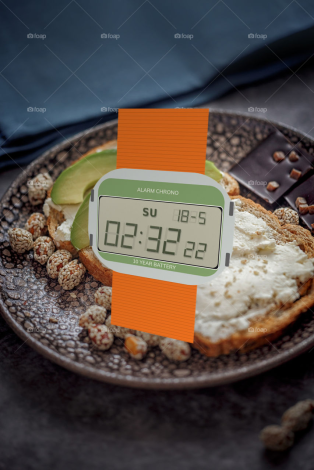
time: **2:32:22**
